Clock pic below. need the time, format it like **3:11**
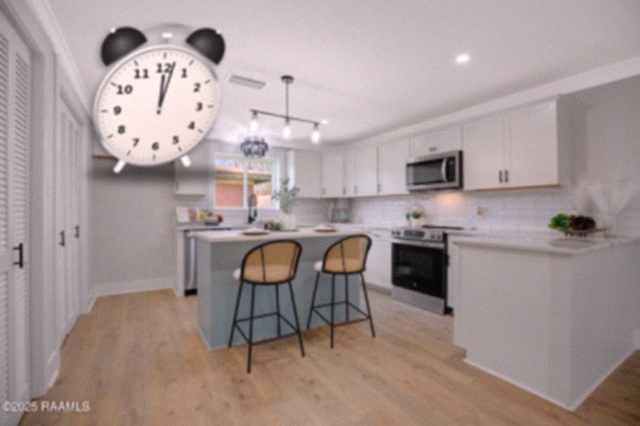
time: **12:02**
